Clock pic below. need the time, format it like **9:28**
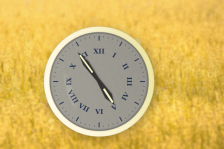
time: **4:54**
